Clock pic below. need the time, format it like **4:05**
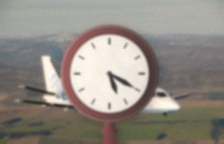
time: **5:20**
